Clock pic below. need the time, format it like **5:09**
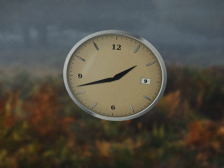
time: **1:42**
